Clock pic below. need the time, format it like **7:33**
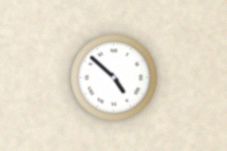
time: **4:52**
